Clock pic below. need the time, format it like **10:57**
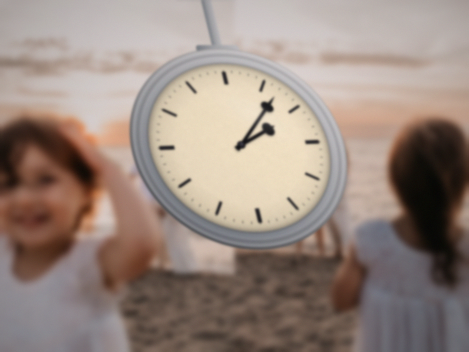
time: **2:07**
